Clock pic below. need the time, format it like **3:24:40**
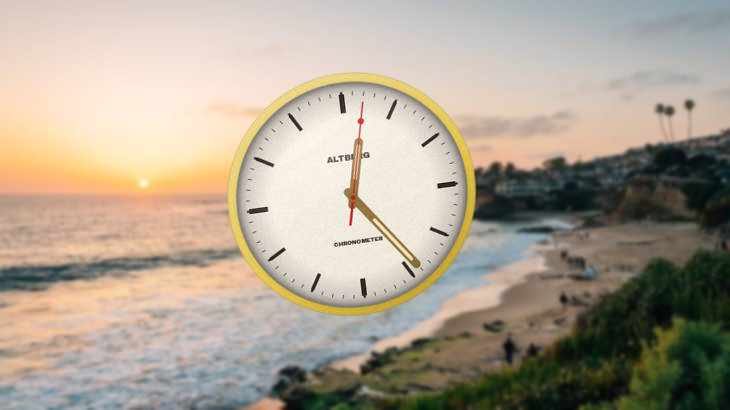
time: **12:24:02**
